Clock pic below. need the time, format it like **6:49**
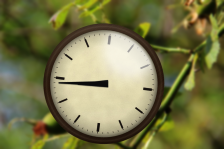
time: **8:44**
